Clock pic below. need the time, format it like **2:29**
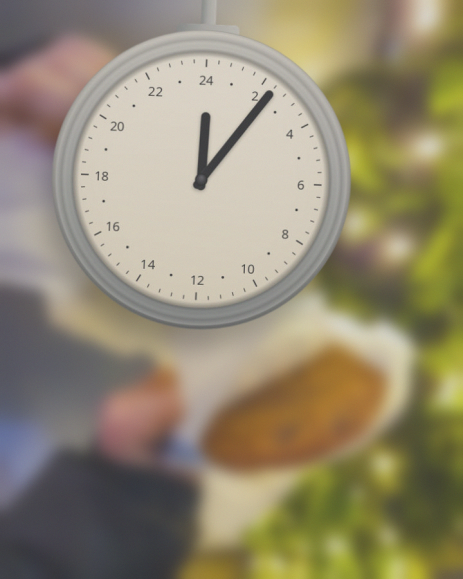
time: **0:06**
